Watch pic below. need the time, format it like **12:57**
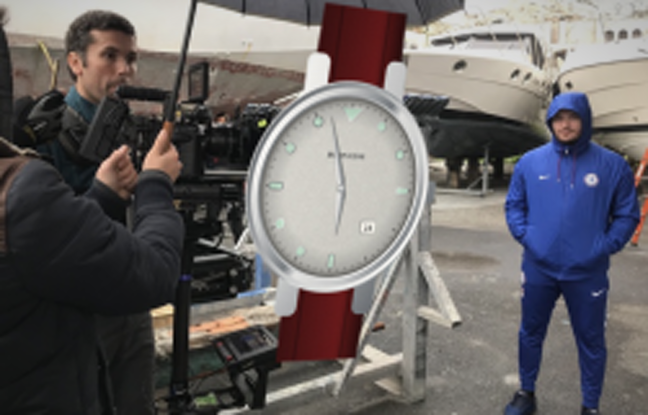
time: **5:57**
